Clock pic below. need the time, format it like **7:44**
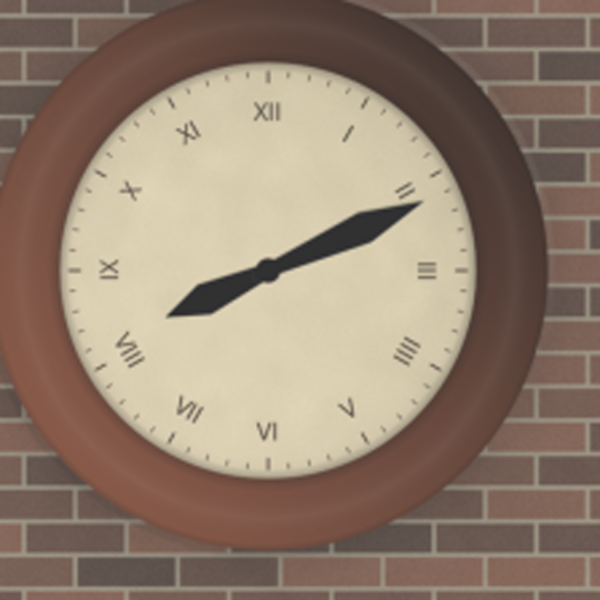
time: **8:11**
